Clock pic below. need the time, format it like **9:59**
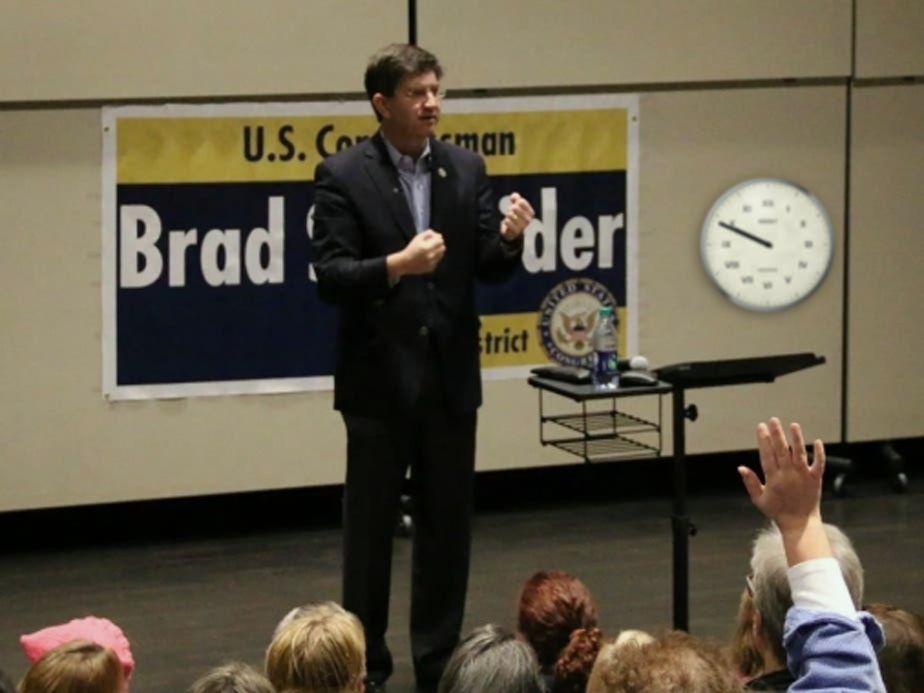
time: **9:49**
